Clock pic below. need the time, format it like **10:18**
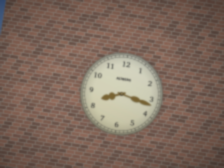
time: **8:17**
